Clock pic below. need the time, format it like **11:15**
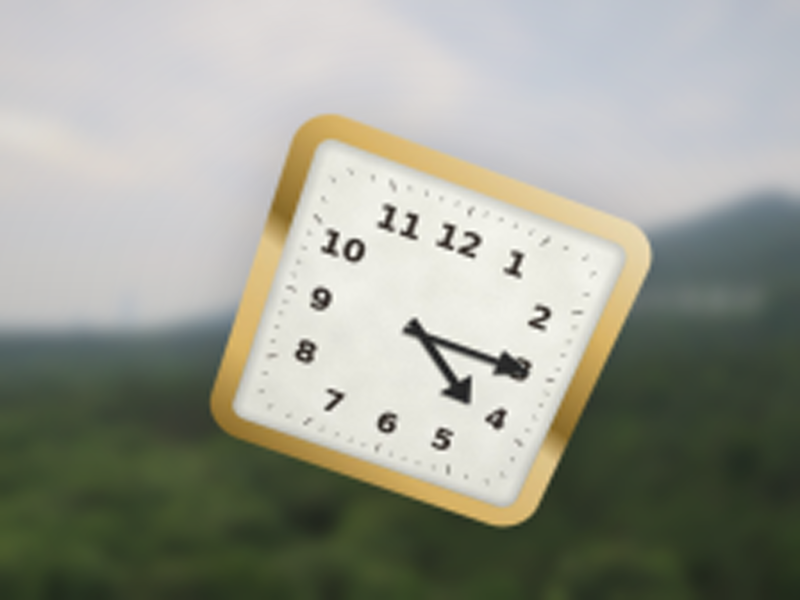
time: **4:15**
